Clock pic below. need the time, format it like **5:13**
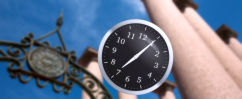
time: **7:05**
